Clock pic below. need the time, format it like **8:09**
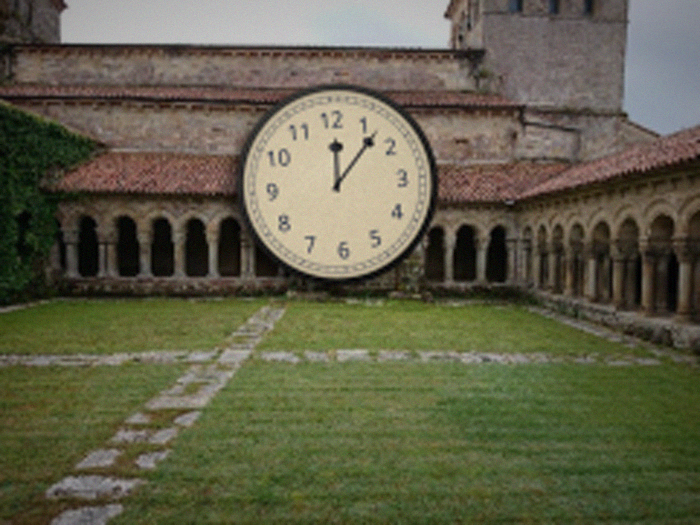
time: **12:07**
